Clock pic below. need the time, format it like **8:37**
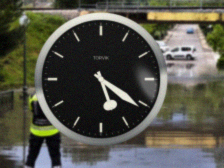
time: **5:21**
